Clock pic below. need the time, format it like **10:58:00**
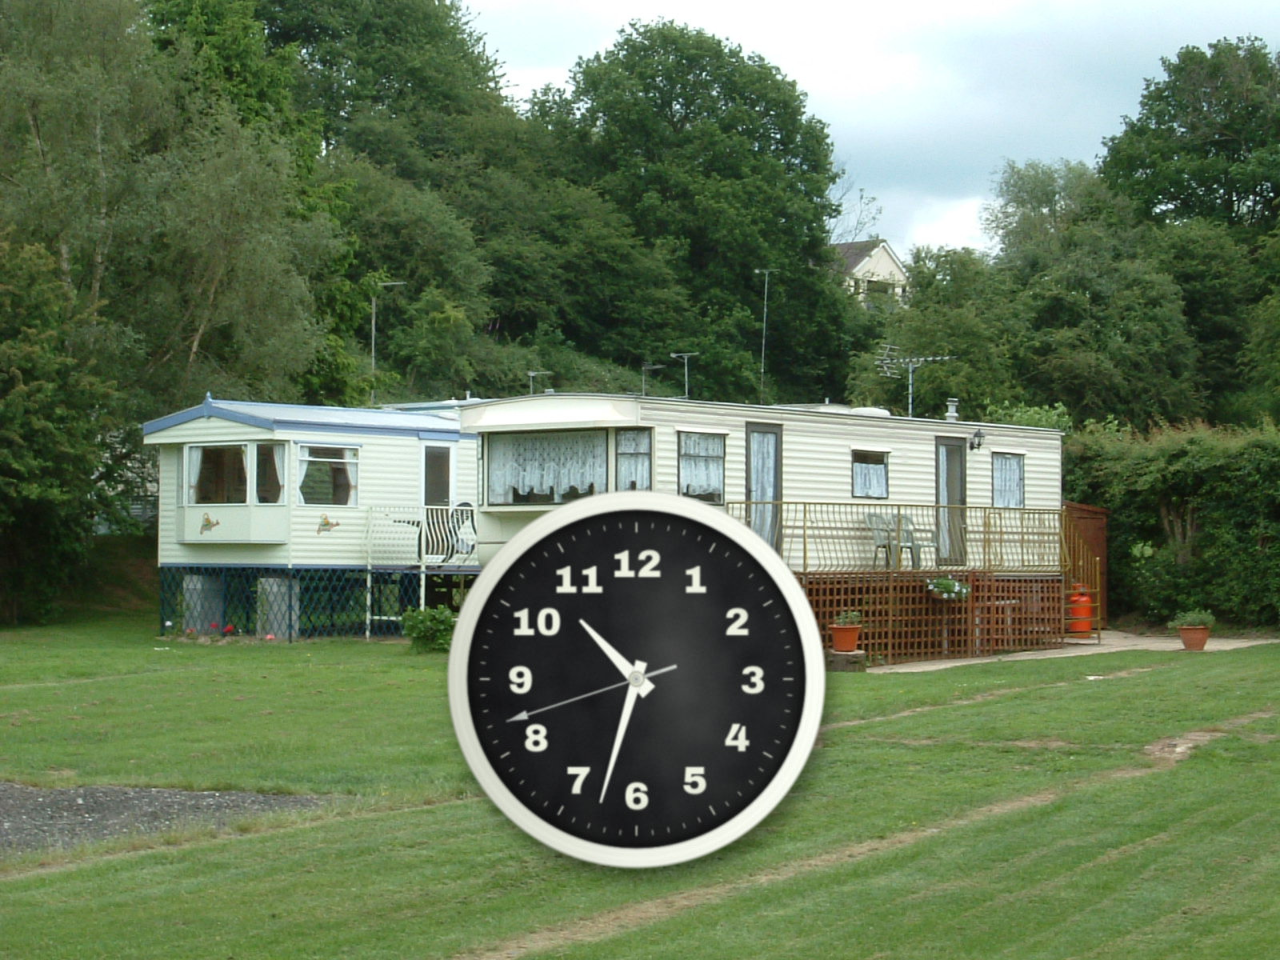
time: **10:32:42**
